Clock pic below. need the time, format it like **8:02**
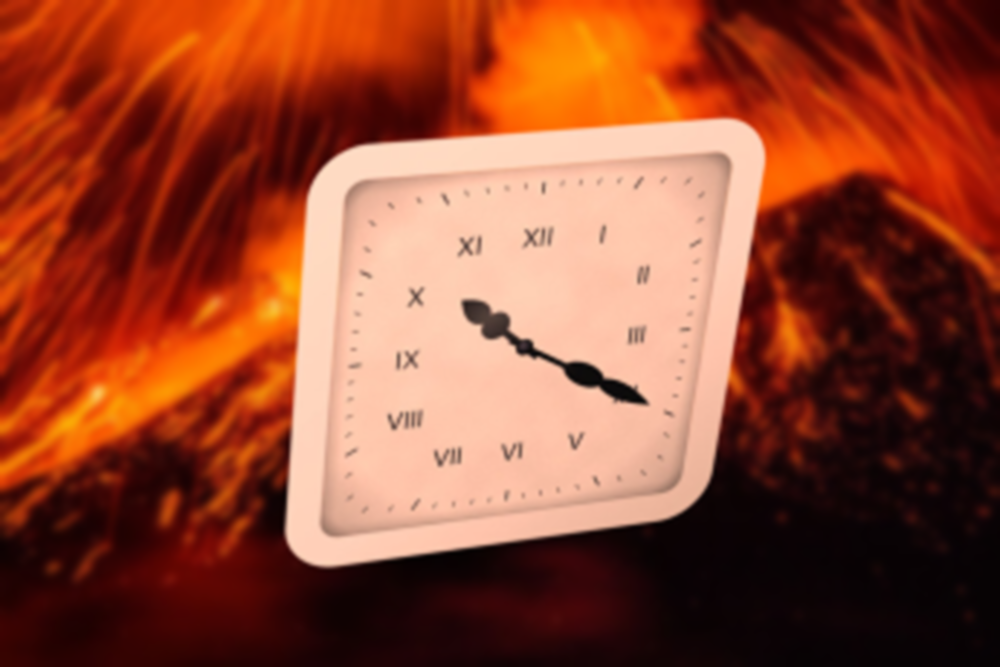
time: **10:20**
